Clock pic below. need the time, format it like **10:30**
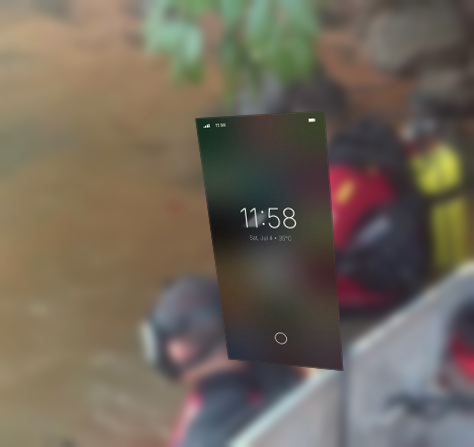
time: **11:58**
